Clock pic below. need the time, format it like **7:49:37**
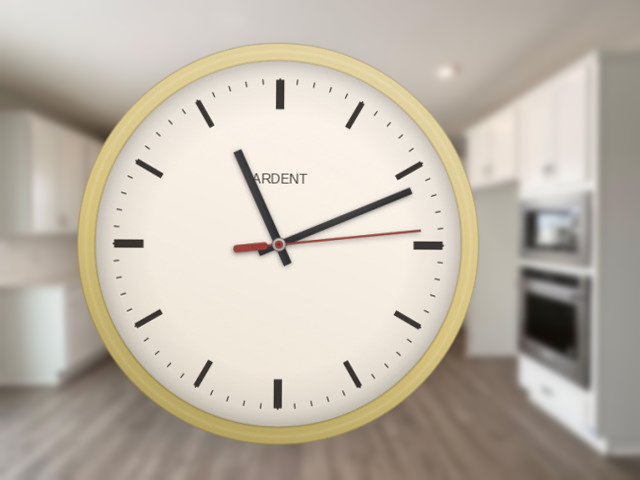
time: **11:11:14**
